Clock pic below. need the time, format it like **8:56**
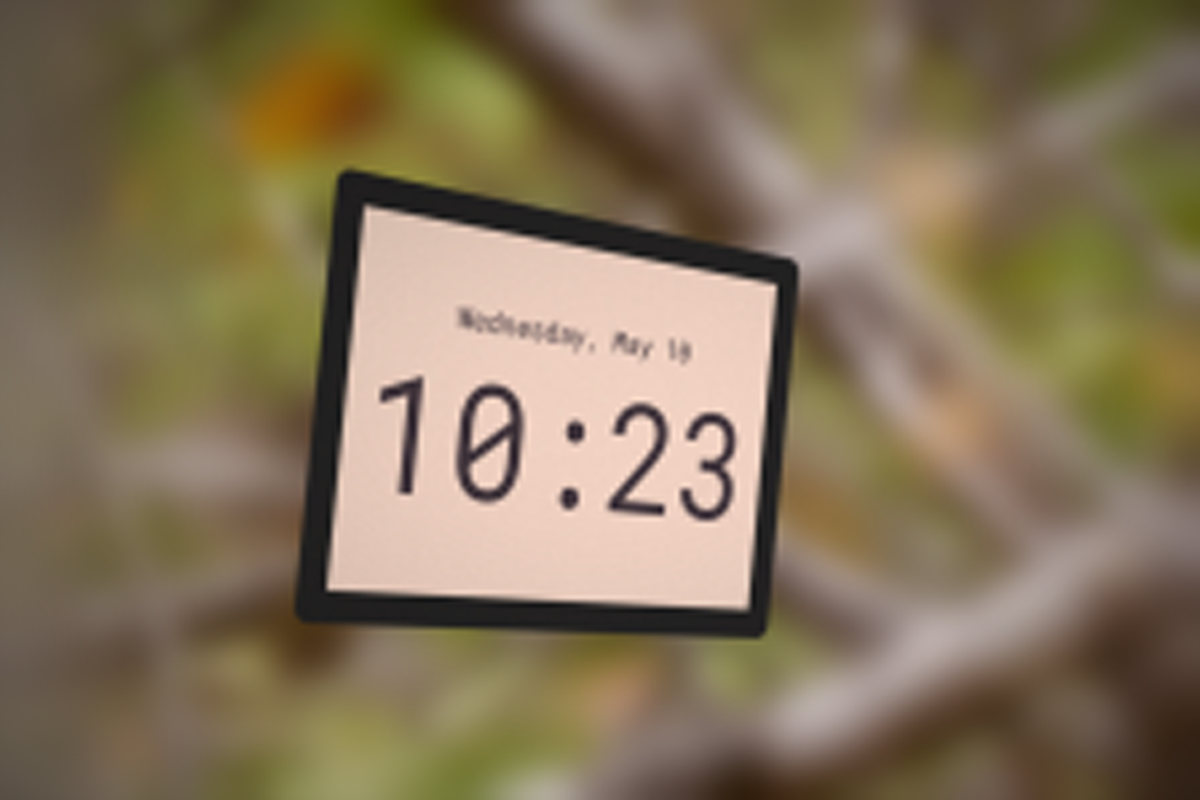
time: **10:23**
